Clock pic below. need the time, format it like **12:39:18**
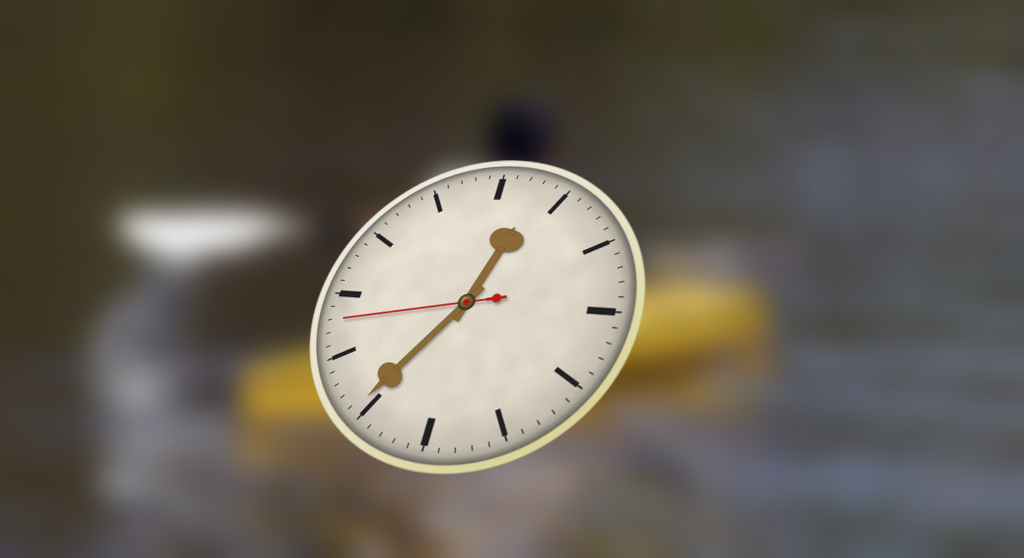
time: **12:35:43**
